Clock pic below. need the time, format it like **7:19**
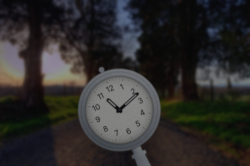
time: **11:12**
